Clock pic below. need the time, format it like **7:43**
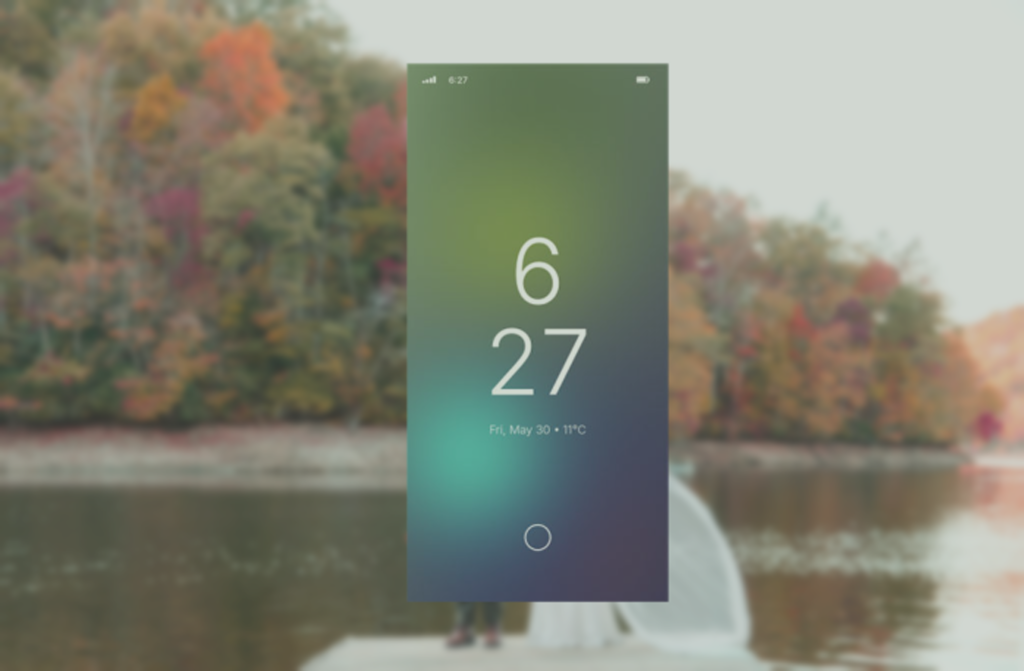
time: **6:27**
